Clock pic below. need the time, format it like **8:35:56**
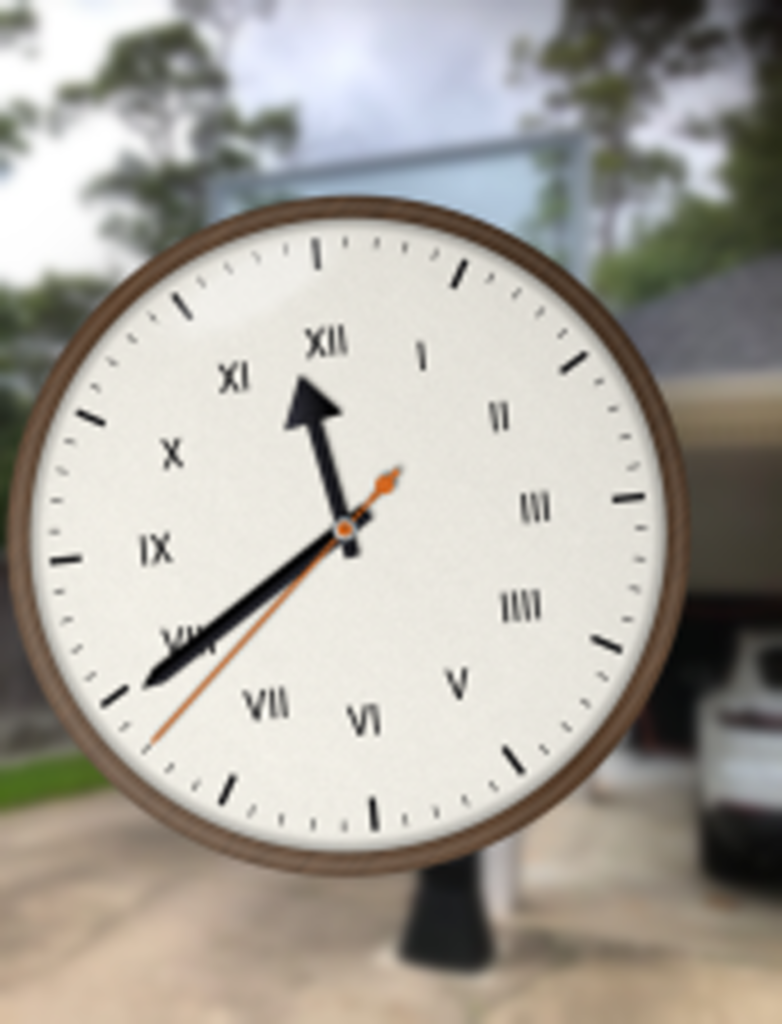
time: **11:39:38**
